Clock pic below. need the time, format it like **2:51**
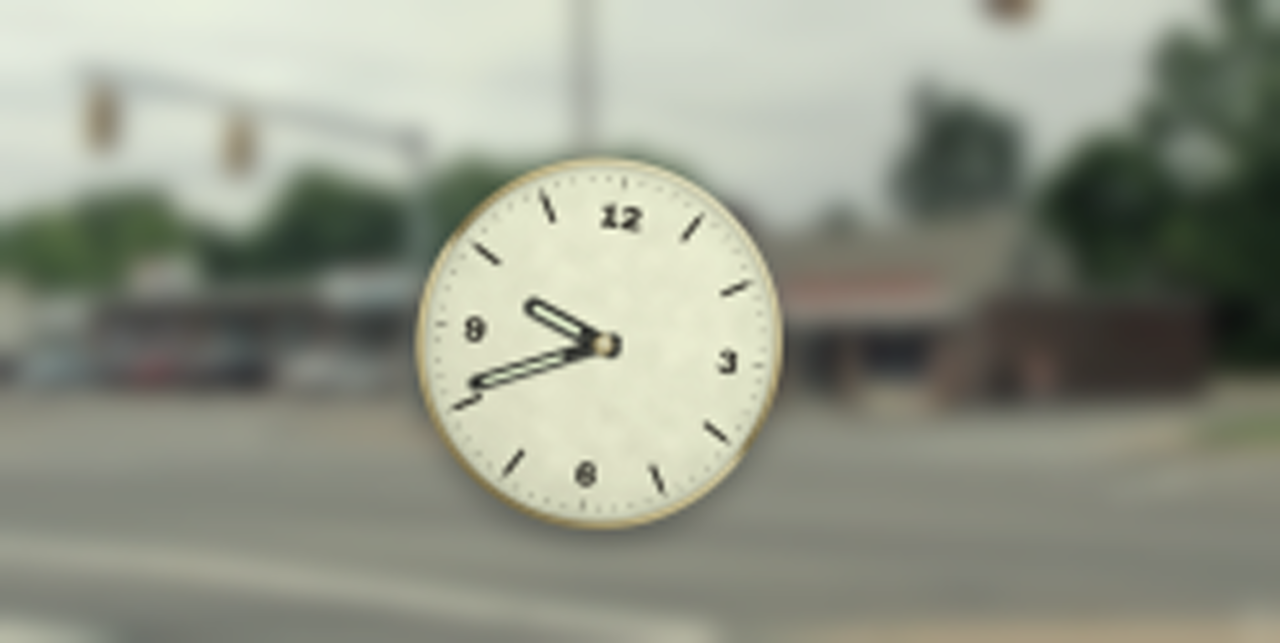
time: **9:41**
